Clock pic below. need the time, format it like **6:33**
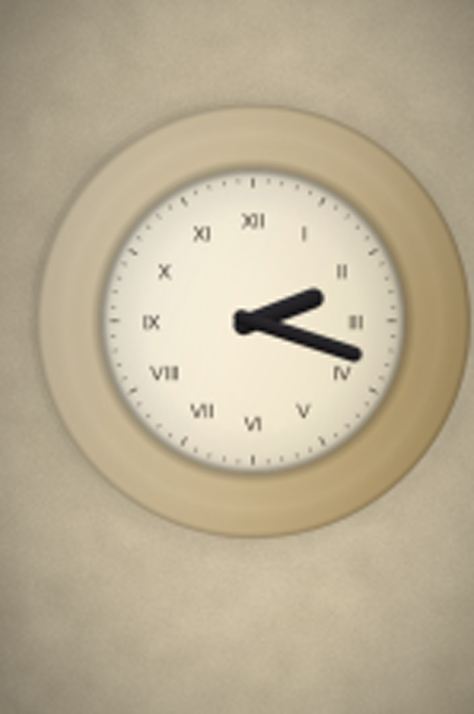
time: **2:18**
